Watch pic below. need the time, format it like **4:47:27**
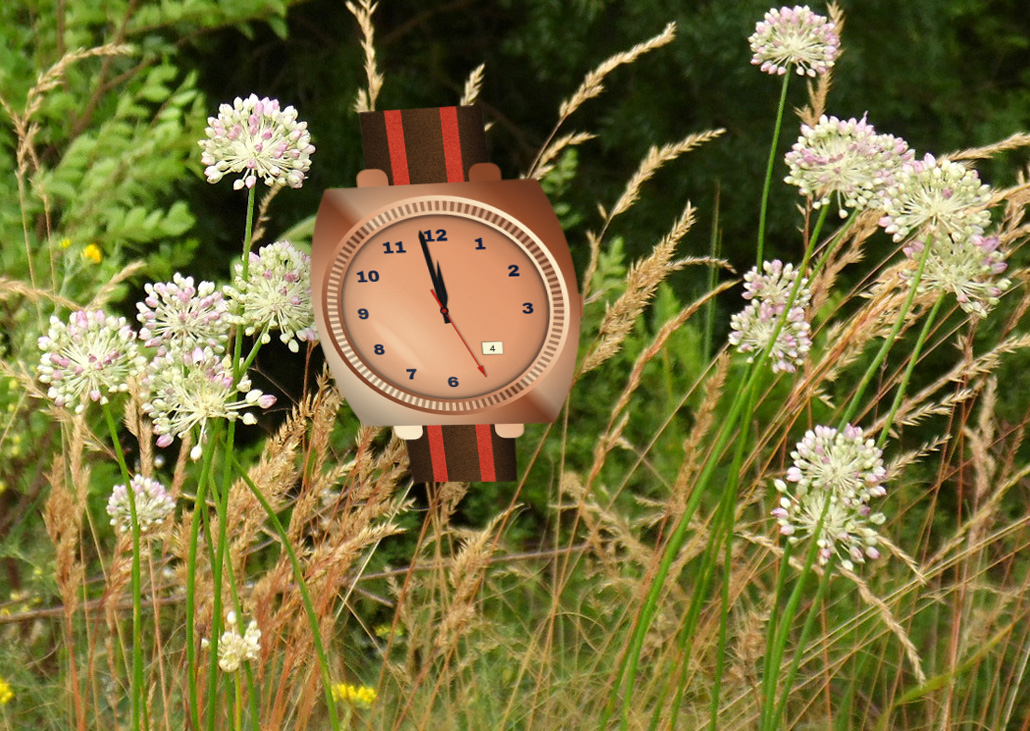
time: **11:58:26**
